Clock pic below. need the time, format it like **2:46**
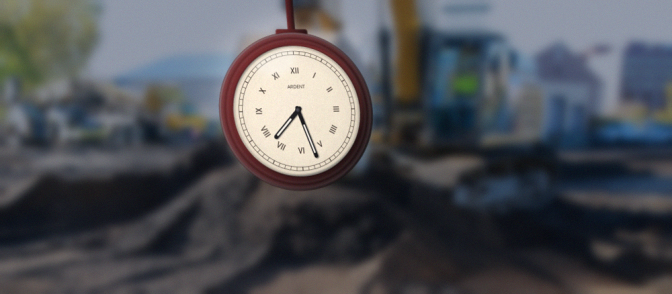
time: **7:27**
